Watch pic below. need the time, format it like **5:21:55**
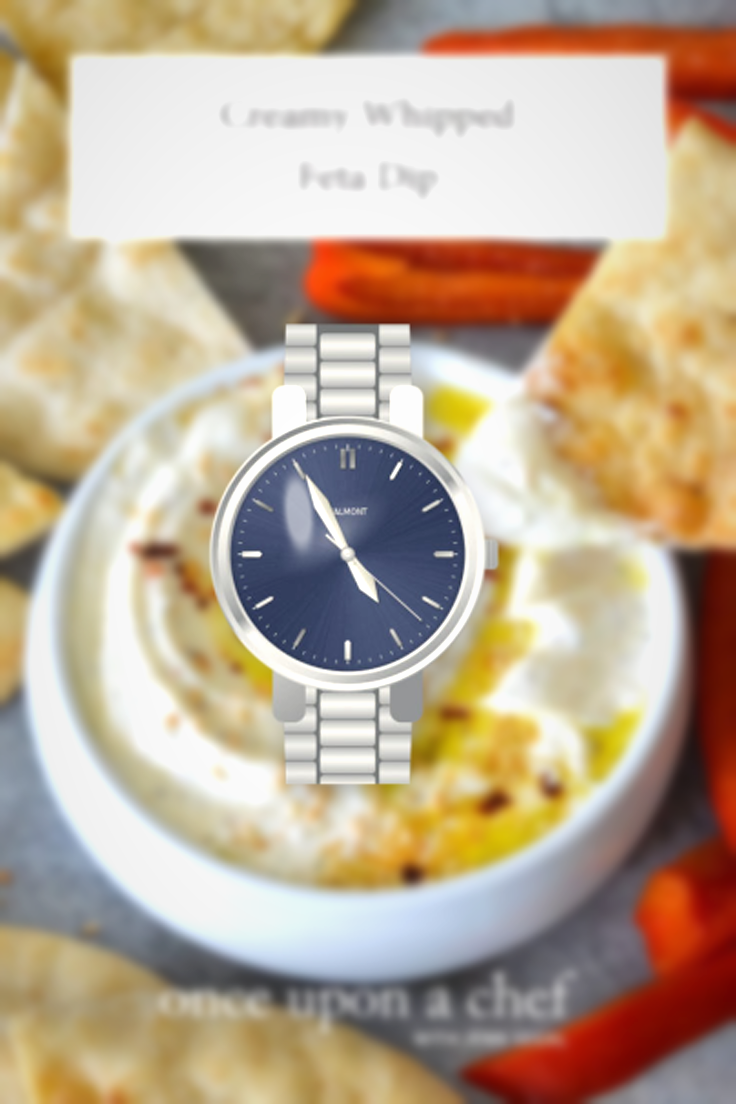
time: **4:55:22**
